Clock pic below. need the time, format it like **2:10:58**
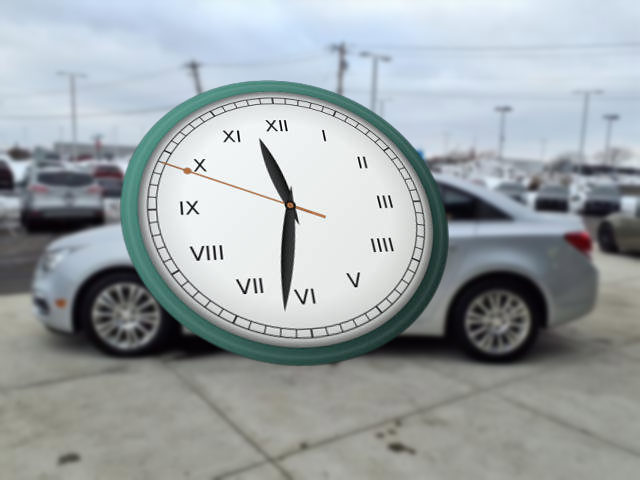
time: **11:31:49**
